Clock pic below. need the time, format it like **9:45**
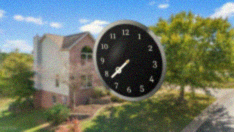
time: **7:38**
